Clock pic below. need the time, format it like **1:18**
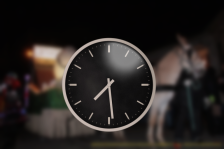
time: **7:29**
